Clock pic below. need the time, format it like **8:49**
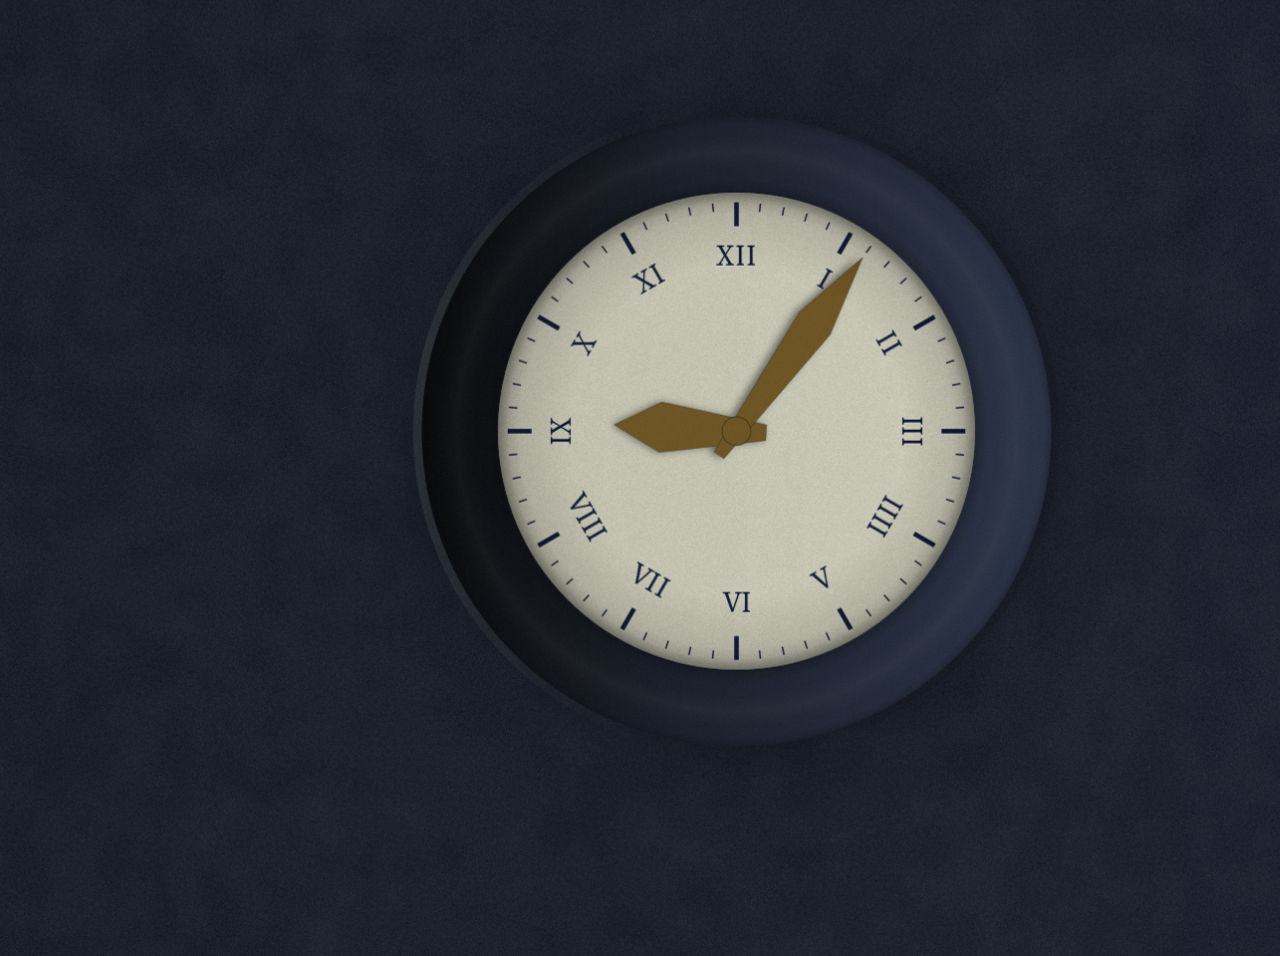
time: **9:06**
